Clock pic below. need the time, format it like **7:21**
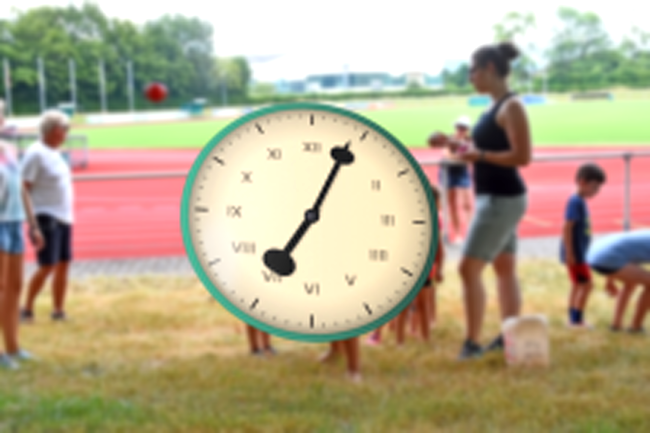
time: **7:04**
